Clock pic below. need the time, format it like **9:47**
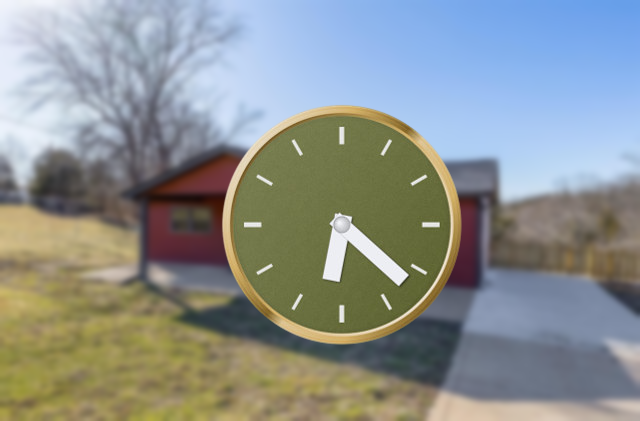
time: **6:22**
